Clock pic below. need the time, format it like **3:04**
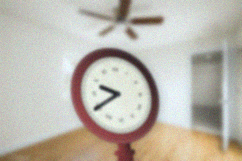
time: **9:40**
